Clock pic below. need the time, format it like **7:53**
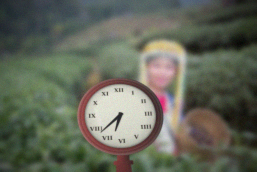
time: **6:38**
